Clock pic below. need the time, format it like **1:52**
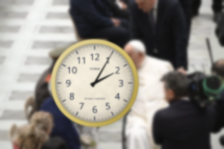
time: **2:05**
